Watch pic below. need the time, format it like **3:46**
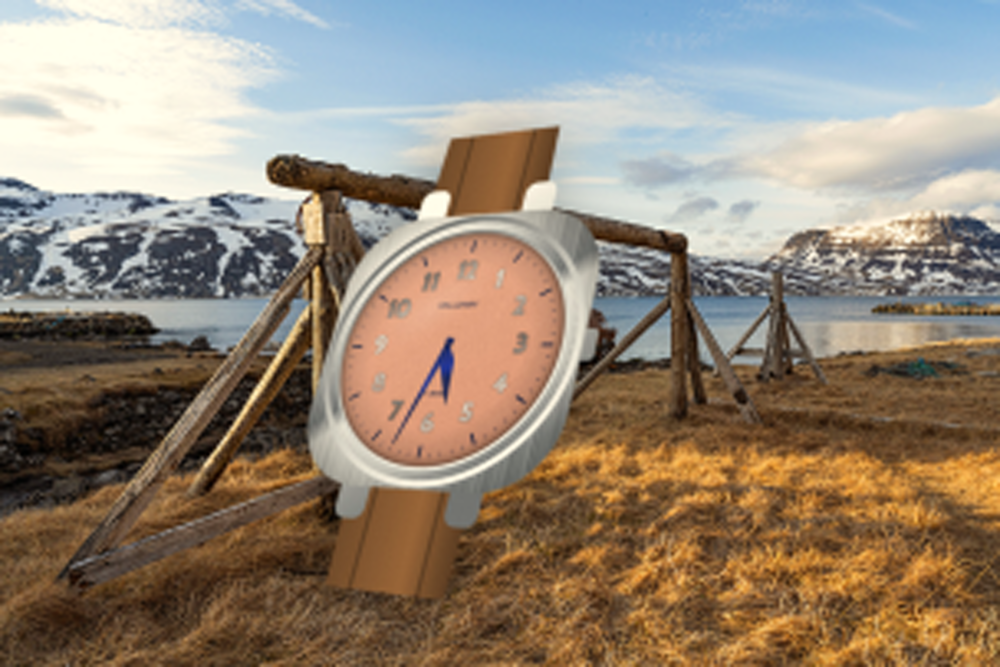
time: **5:33**
